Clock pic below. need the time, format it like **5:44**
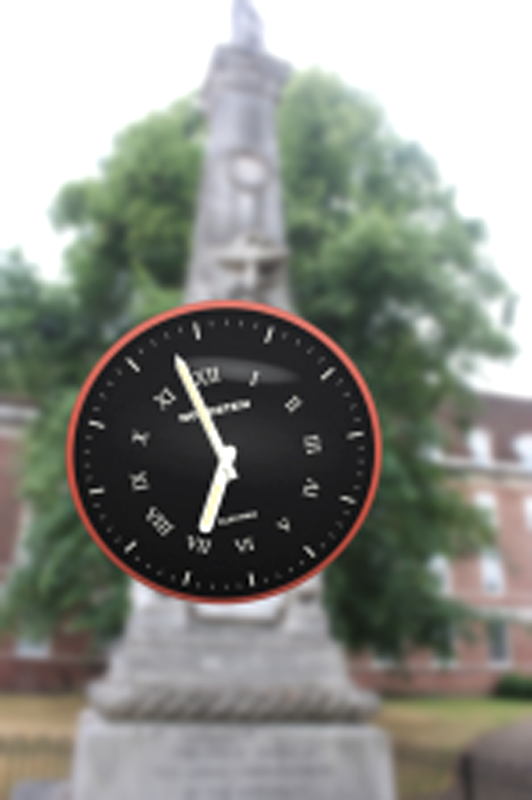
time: **6:58**
